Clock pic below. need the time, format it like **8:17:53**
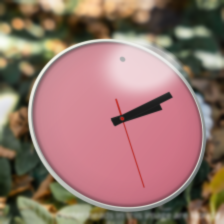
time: **2:09:27**
